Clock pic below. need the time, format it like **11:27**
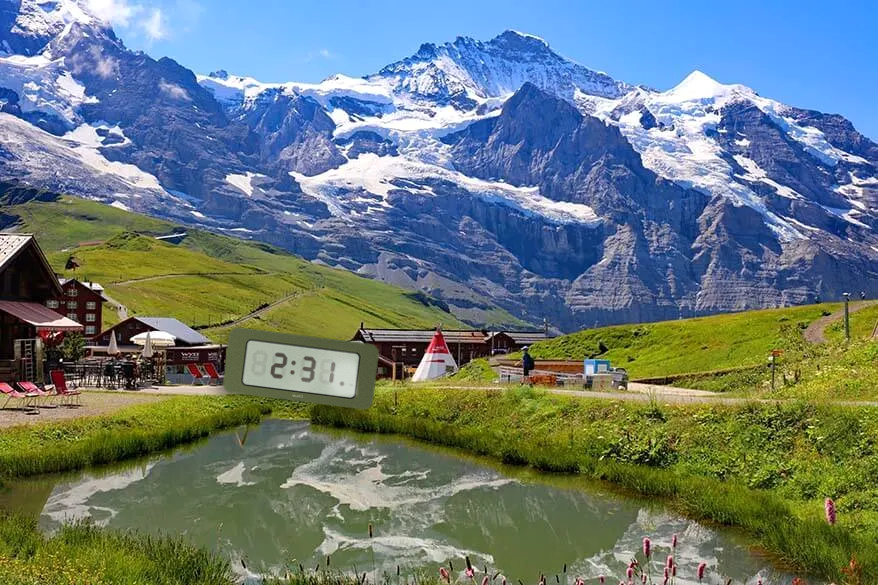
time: **2:31**
